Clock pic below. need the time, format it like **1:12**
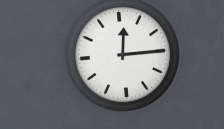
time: **12:15**
